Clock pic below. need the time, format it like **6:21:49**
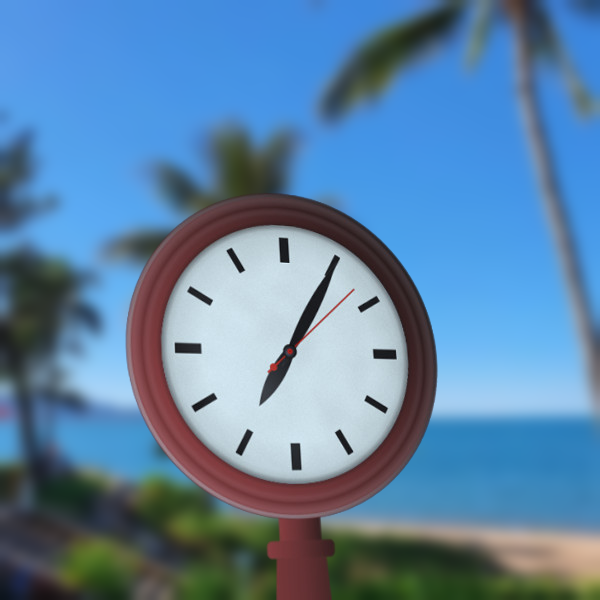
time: **7:05:08**
